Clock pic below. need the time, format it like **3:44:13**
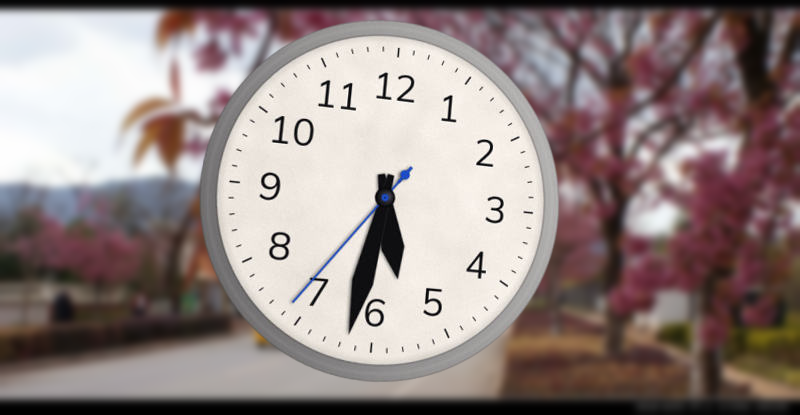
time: **5:31:36**
